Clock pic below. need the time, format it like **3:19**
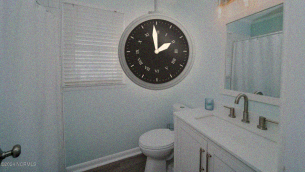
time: **1:59**
